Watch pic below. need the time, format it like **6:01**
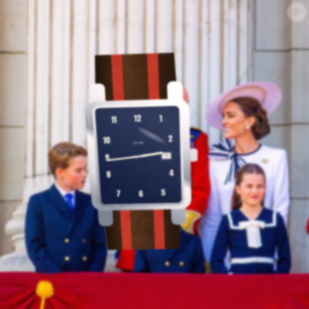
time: **2:44**
